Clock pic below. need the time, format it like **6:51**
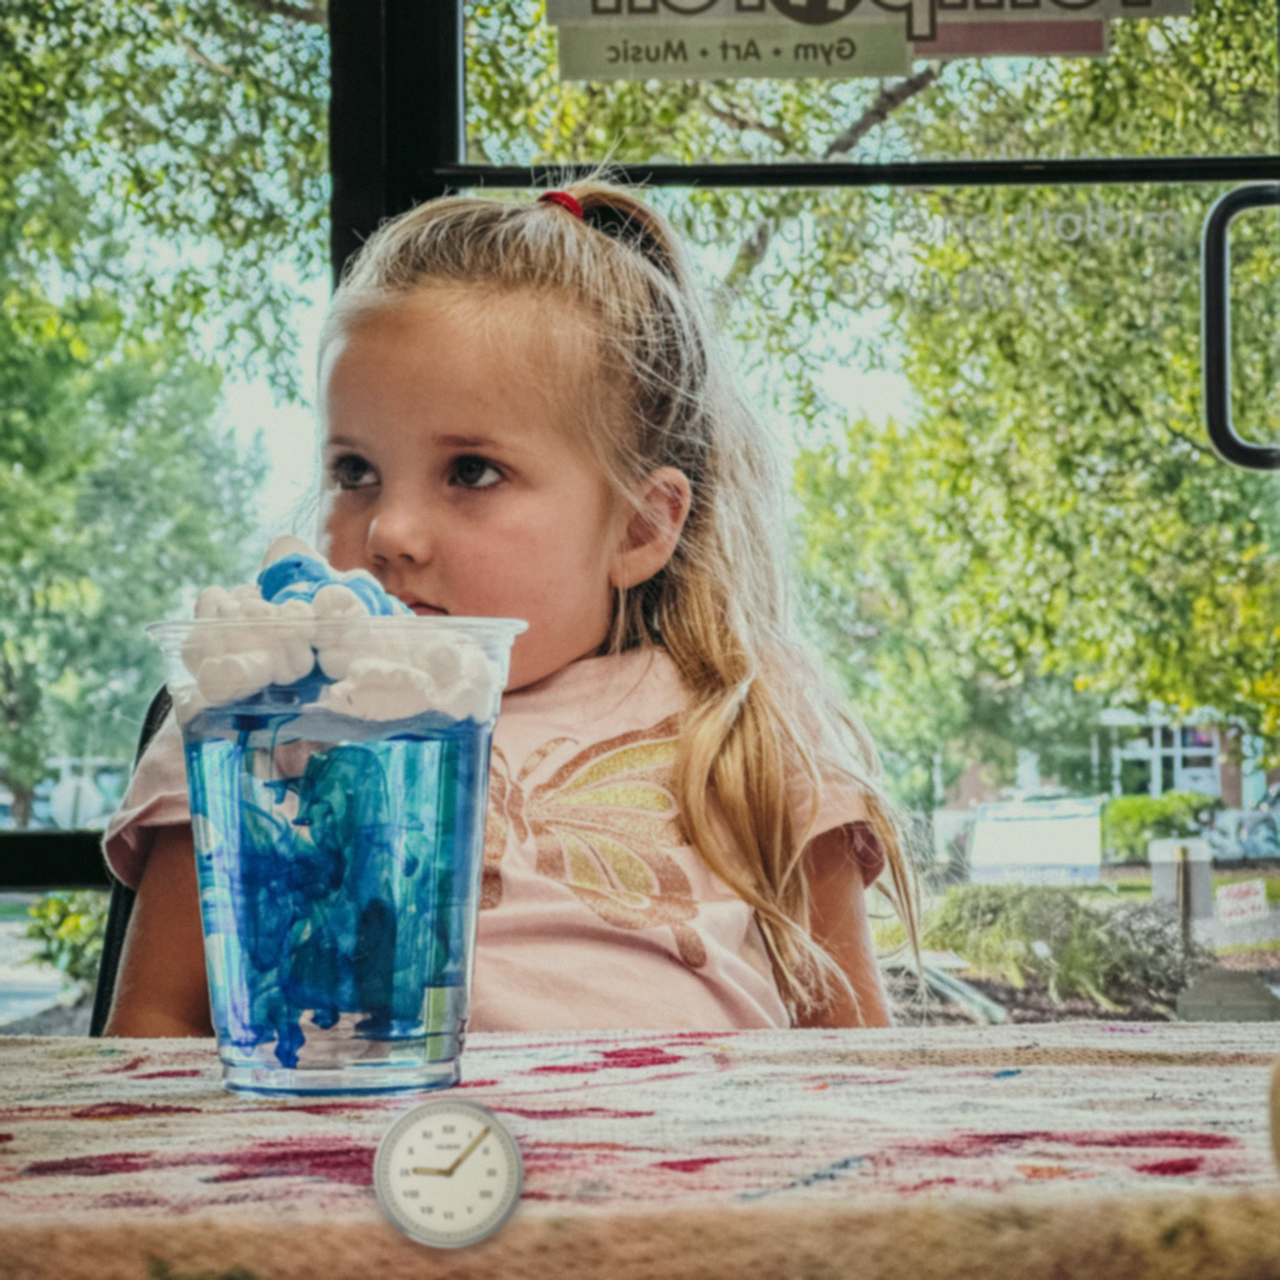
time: **9:07**
